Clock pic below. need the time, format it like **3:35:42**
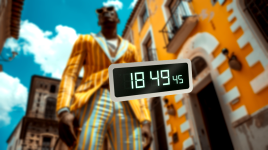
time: **18:49:45**
